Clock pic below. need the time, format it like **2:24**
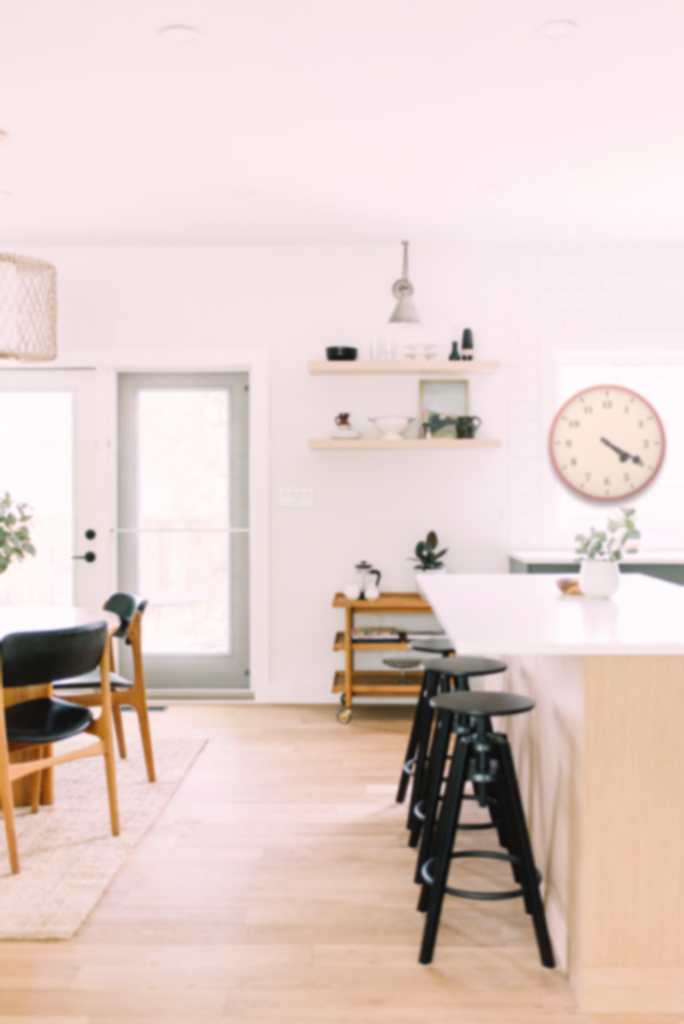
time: **4:20**
